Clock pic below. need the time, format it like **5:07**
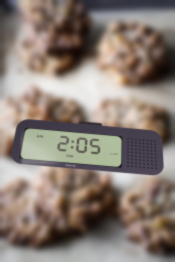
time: **2:05**
